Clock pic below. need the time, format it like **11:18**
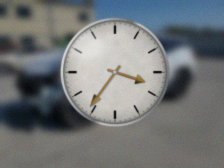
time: **3:36**
